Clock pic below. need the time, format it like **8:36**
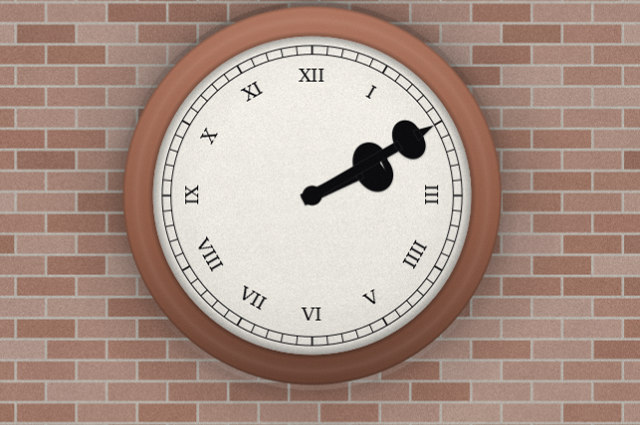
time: **2:10**
